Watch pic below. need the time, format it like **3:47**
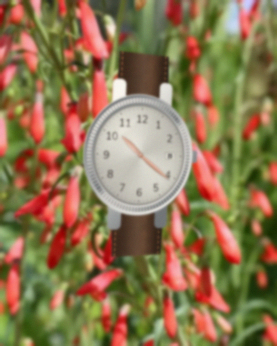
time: **10:21**
